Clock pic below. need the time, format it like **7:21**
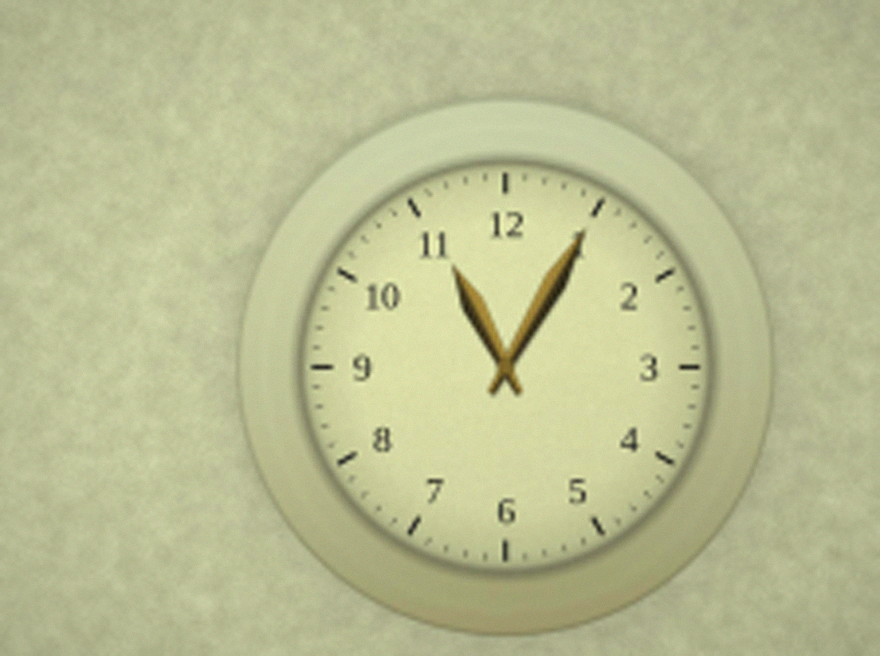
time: **11:05**
